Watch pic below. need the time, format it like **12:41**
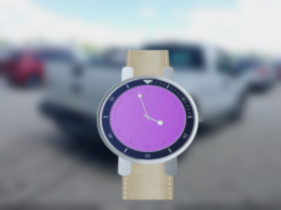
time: **3:57**
